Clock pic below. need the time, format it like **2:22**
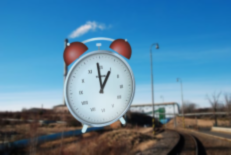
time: **12:59**
